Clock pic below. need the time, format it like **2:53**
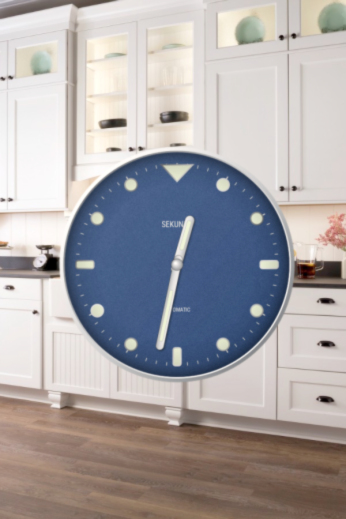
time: **12:32**
